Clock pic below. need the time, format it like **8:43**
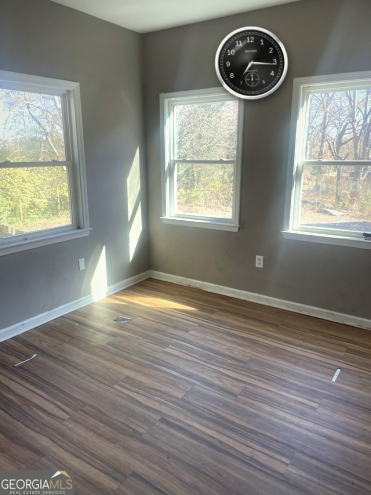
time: **7:16**
